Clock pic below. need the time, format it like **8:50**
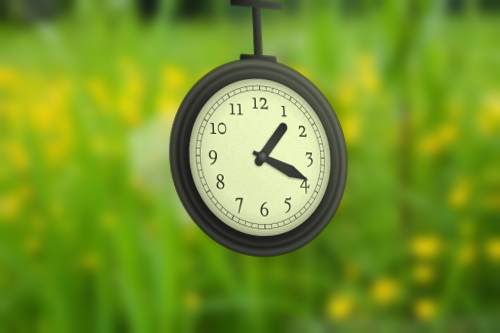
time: **1:19**
